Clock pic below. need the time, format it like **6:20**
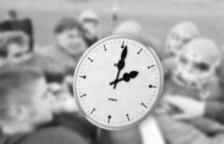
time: **2:01**
